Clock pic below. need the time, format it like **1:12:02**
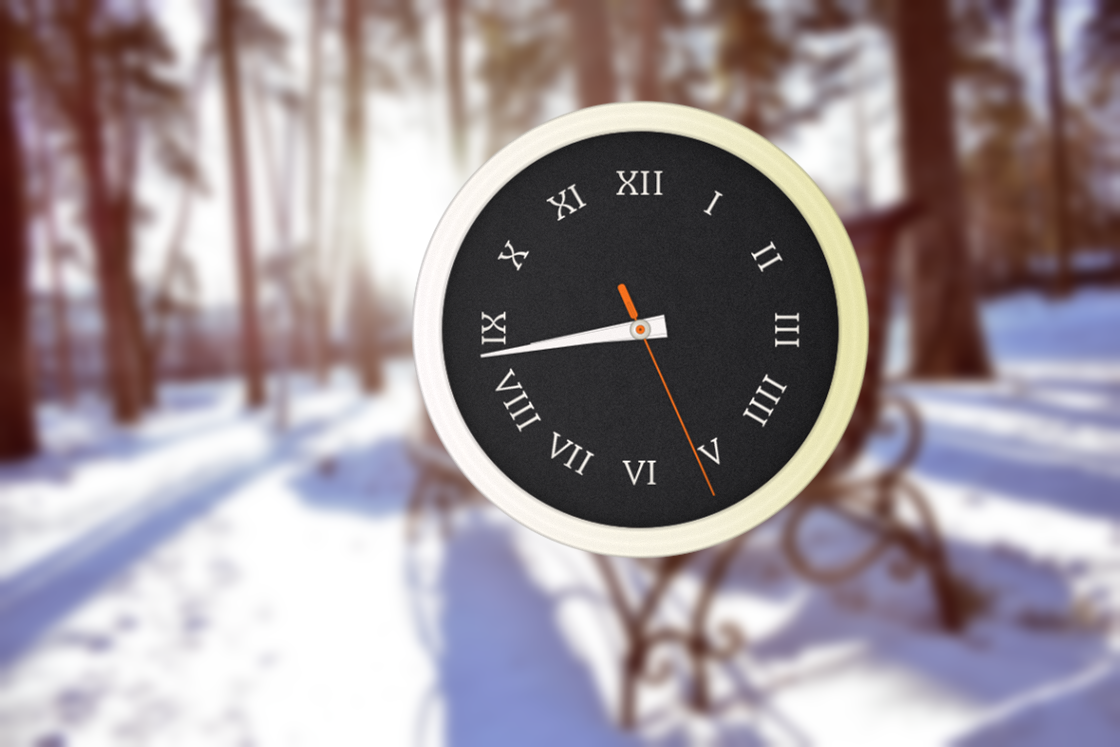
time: **8:43:26**
